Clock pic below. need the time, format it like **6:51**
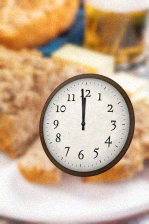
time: **11:59**
